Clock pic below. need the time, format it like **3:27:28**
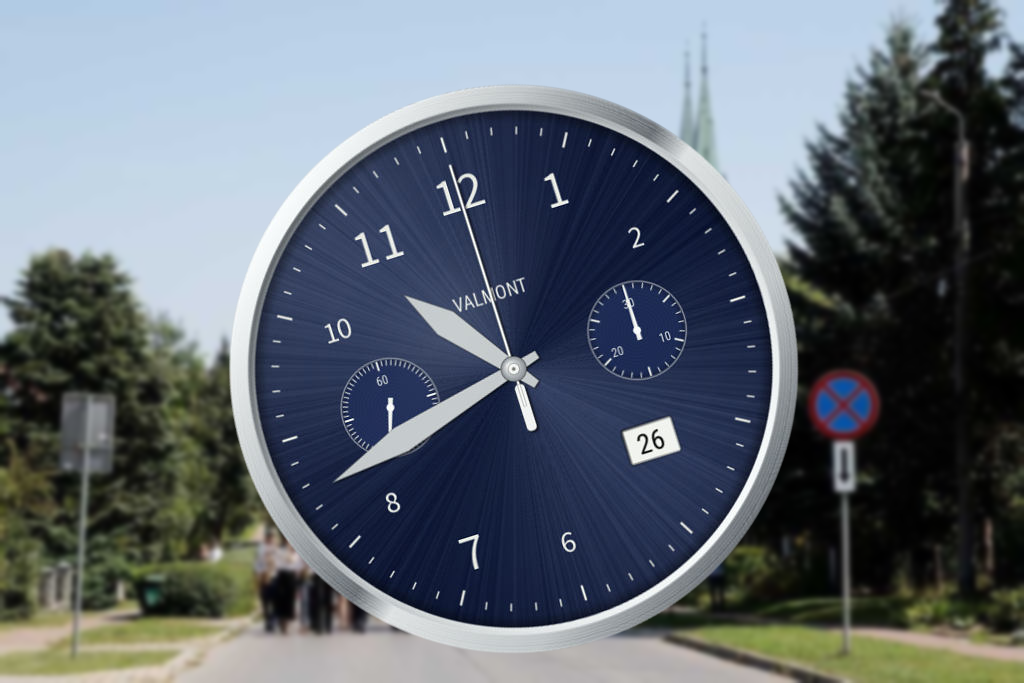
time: **10:42:33**
